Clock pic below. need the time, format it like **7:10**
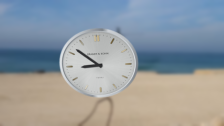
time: **8:52**
